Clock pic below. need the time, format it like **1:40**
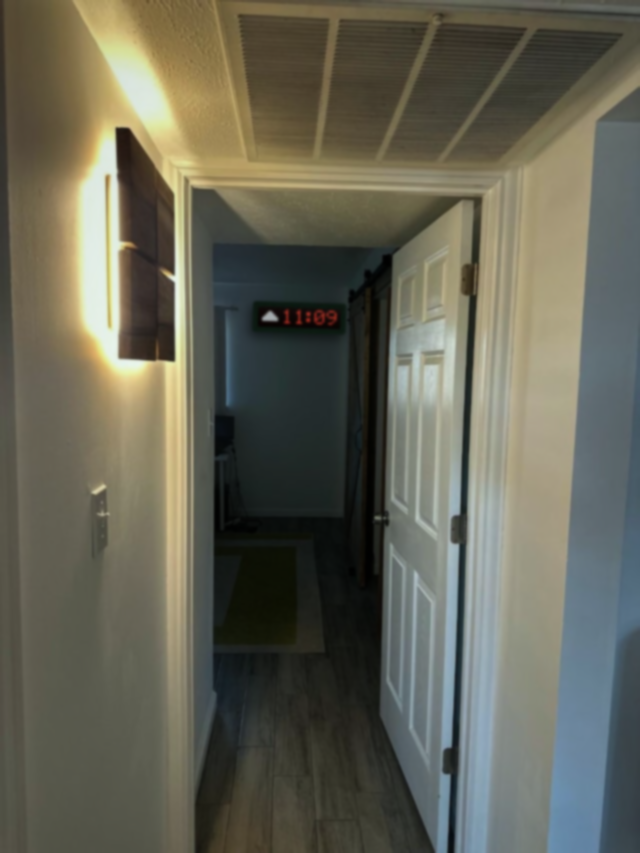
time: **11:09**
